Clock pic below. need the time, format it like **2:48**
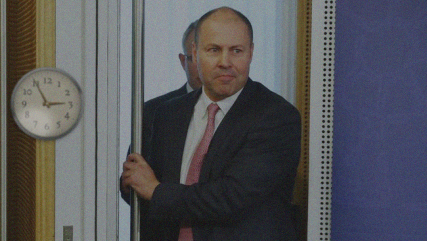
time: **2:55**
